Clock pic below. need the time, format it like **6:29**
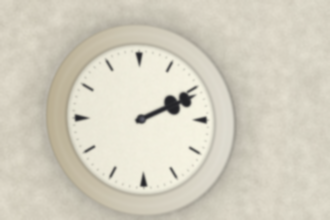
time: **2:11**
